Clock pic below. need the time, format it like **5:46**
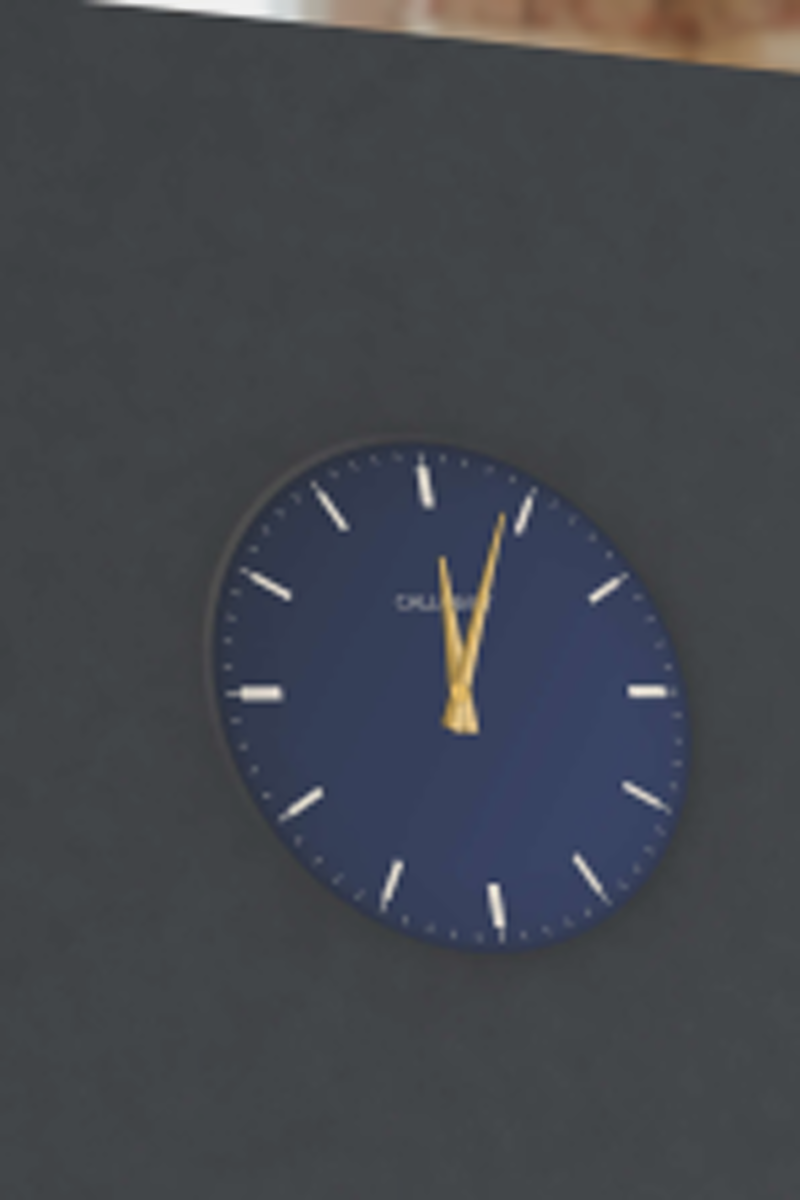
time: **12:04**
